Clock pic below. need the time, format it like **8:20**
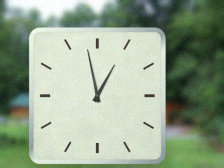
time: **12:58**
